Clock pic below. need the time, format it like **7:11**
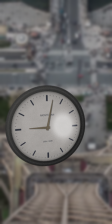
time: **9:02**
